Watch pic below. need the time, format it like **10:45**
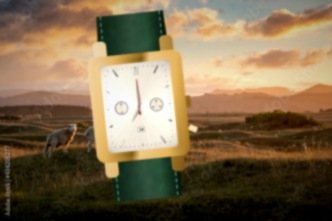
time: **7:00**
